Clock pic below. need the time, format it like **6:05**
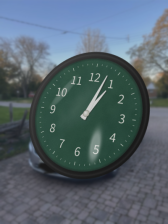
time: **1:03**
